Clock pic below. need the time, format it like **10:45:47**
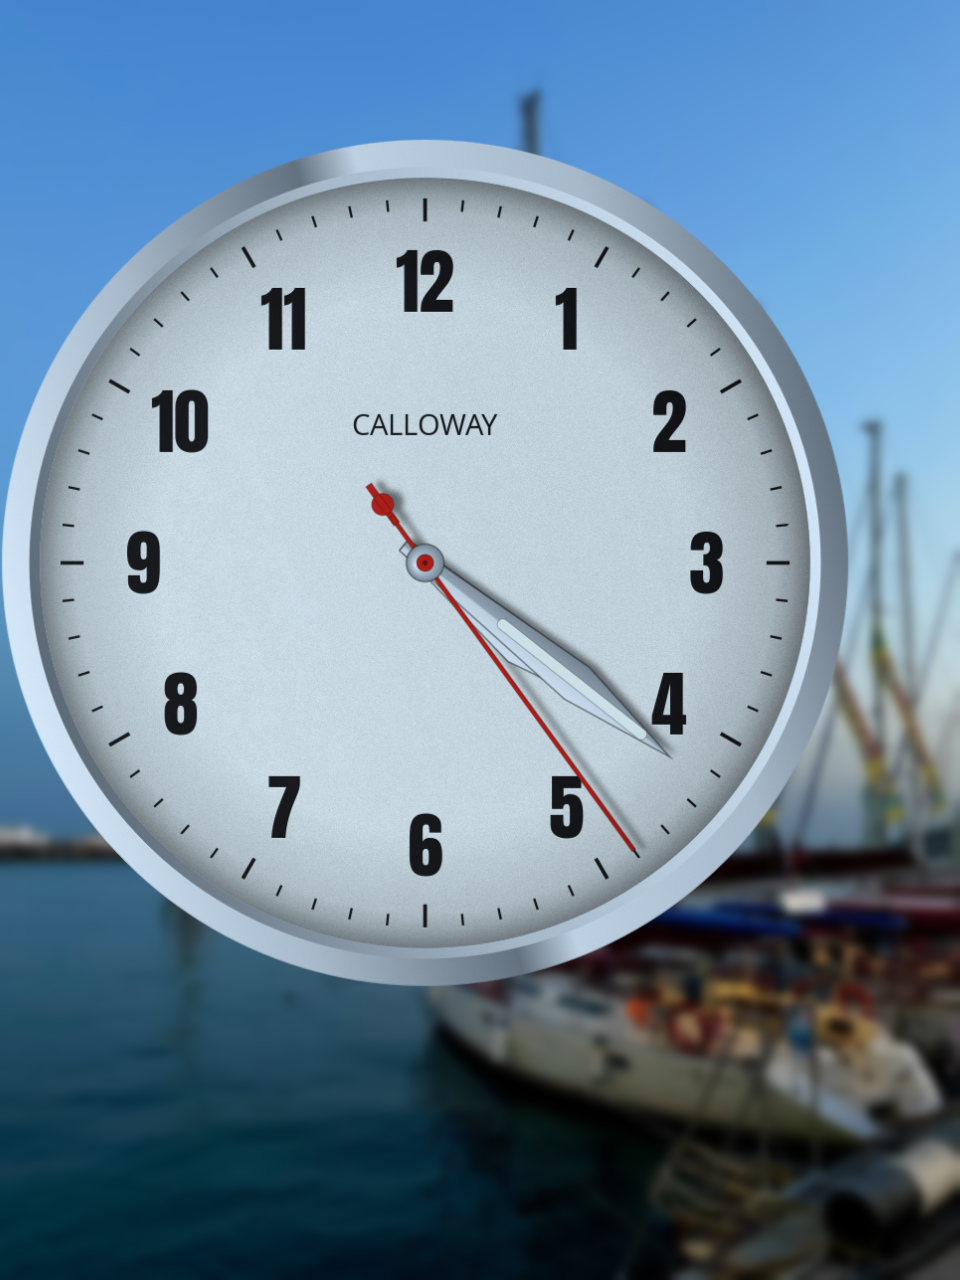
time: **4:21:24**
